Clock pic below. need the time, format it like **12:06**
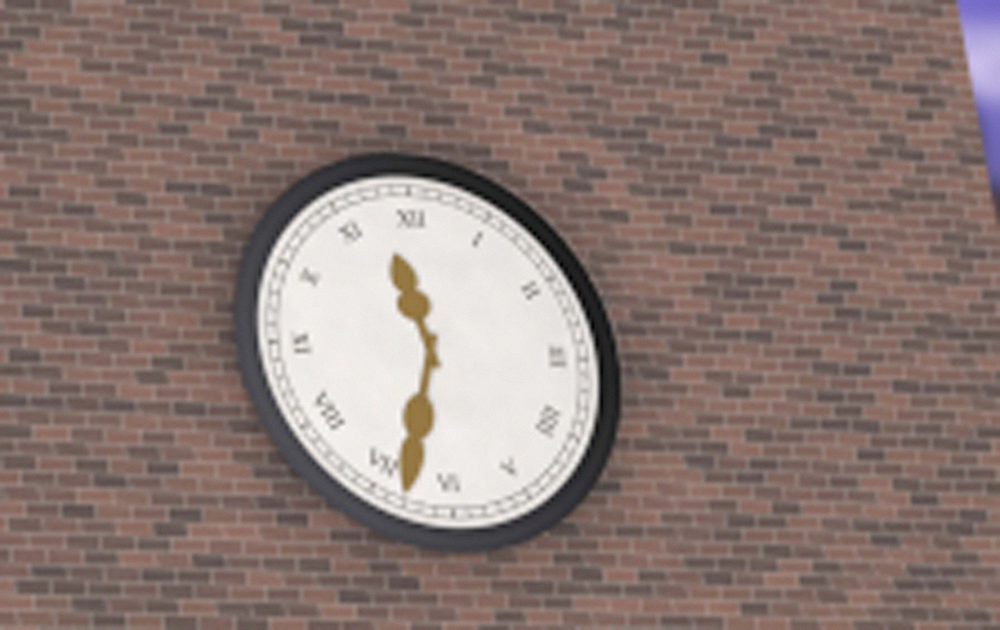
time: **11:33**
